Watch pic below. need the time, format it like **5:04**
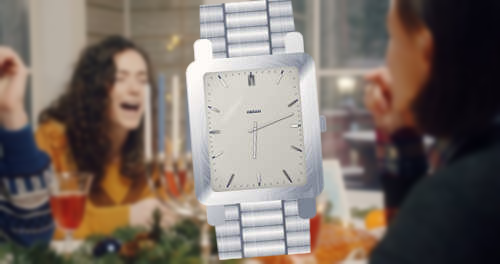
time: **6:12**
